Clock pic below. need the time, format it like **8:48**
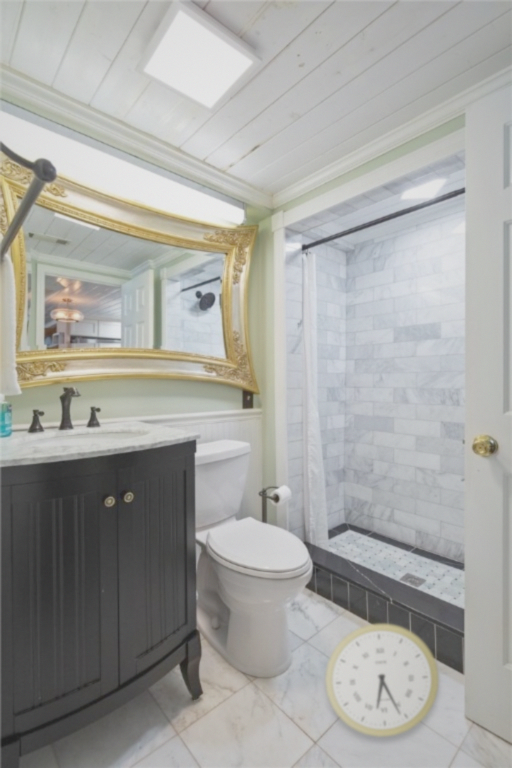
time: **6:26**
